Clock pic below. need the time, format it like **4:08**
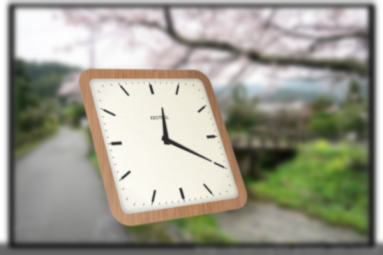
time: **12:20**
